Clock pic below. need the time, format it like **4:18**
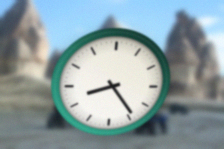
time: **8:24**
